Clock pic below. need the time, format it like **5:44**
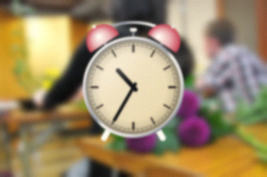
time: **10:35**
